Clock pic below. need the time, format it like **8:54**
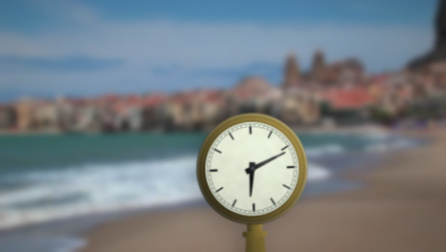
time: **6:11**
